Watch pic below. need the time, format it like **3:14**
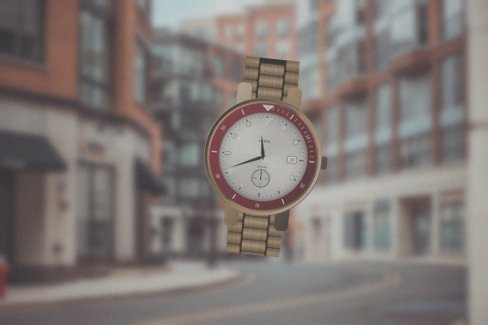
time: **11:41**
